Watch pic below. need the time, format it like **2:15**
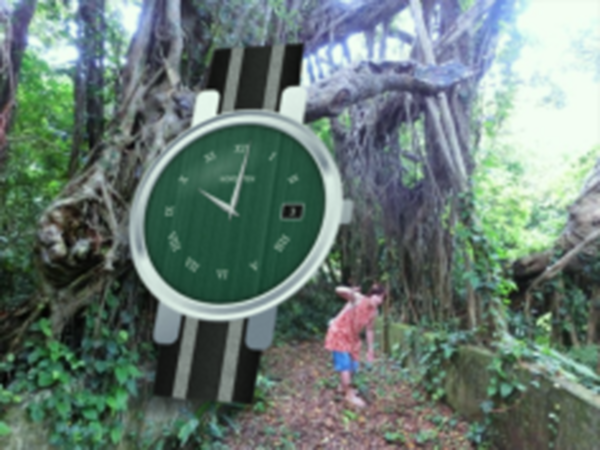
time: **10:01**
